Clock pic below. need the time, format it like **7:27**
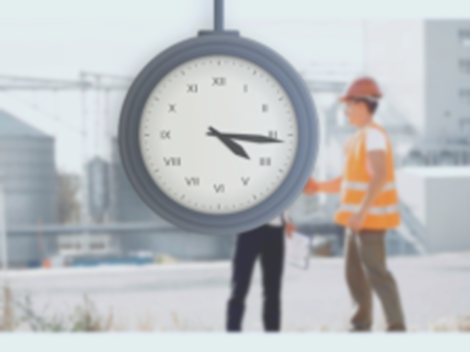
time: **4:16**
